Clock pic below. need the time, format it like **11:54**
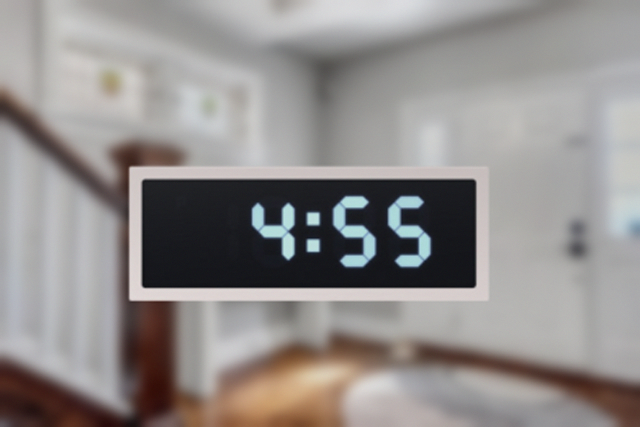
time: **4:55**
